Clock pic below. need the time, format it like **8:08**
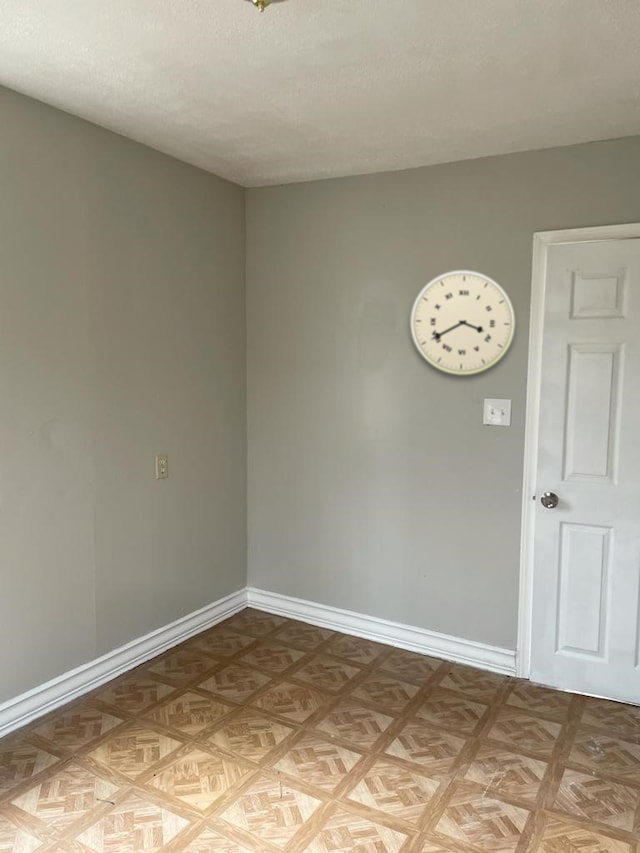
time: **3:40**
